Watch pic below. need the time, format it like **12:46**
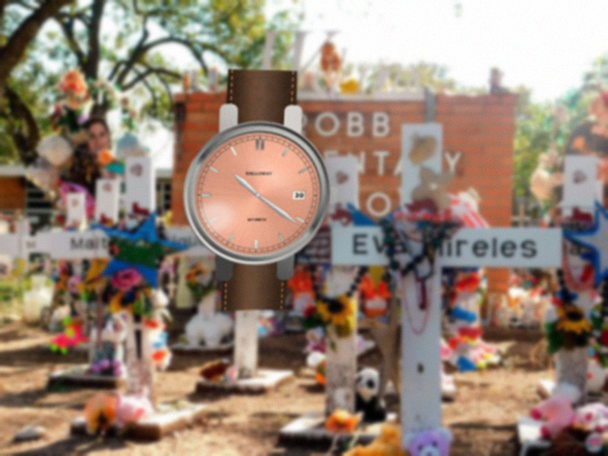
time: **10:21**
